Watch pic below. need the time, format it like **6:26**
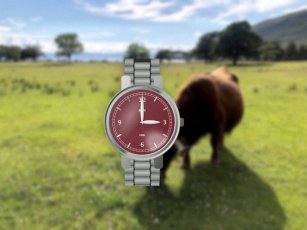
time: **3:00**
